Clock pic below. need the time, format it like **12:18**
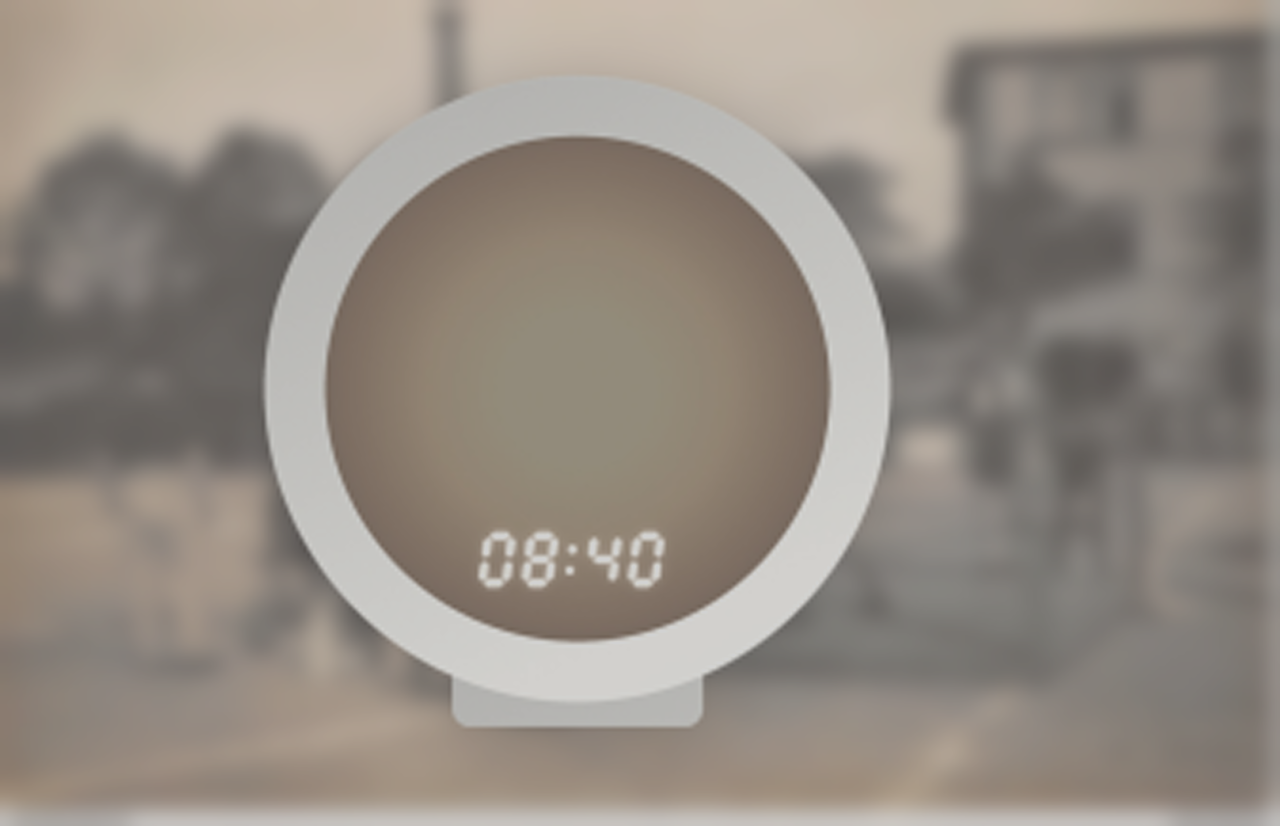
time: **8:40**
